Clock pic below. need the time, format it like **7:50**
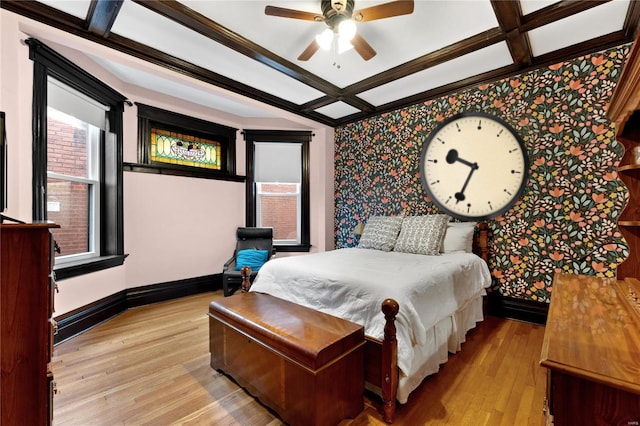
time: **9:33**
